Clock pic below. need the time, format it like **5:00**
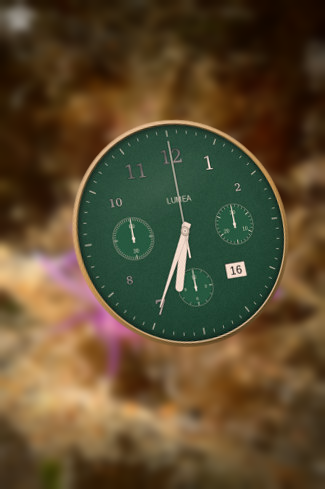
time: **6:35**
